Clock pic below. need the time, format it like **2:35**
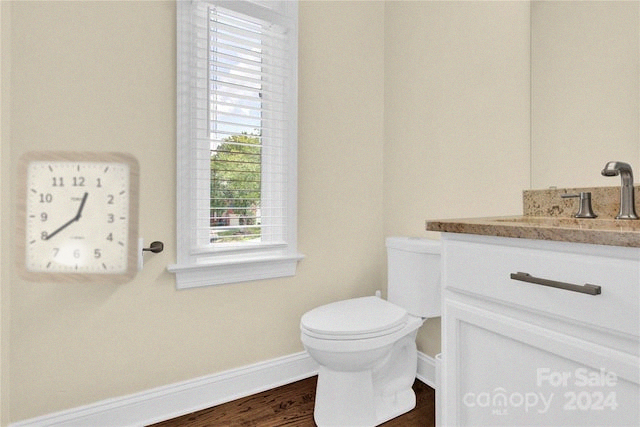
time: **12:39**
